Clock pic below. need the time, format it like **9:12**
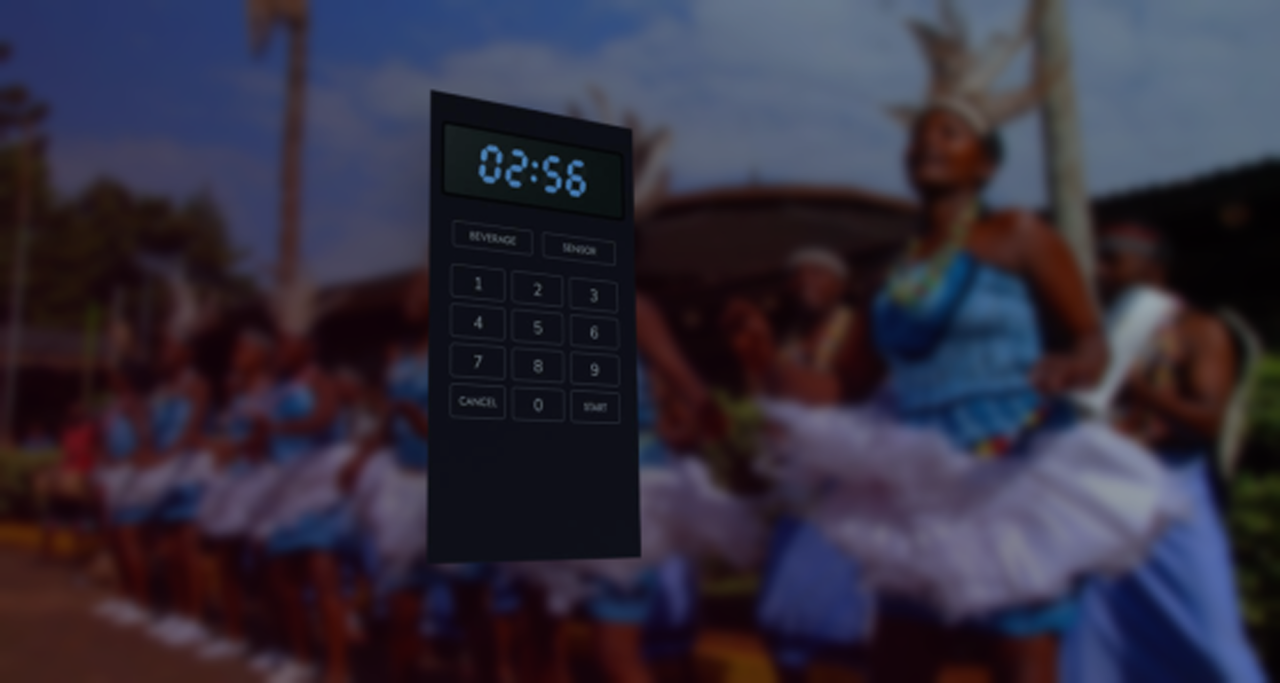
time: **2:56**
